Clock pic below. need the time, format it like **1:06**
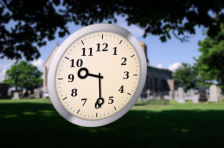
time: **9:29**
